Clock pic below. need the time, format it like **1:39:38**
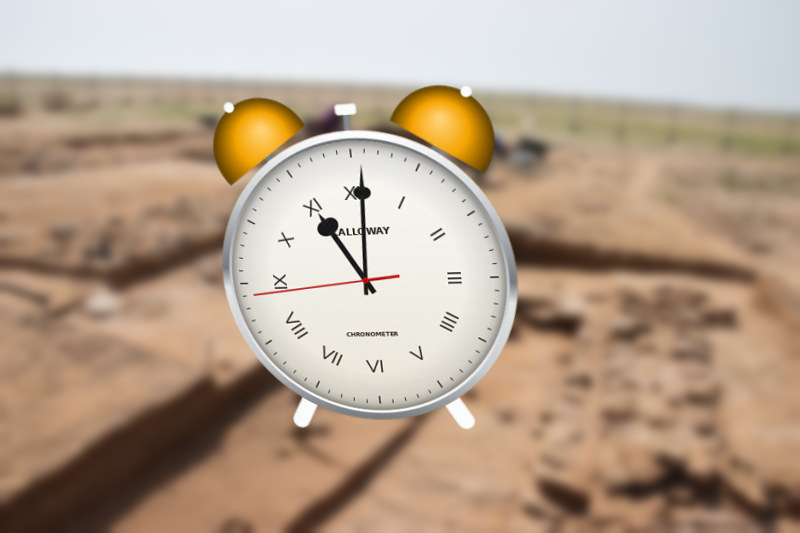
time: **11:00:44**
